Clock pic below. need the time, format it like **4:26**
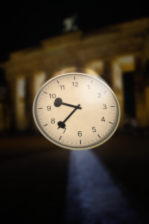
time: **9:37**
